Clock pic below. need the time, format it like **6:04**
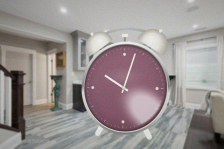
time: **10:03**
